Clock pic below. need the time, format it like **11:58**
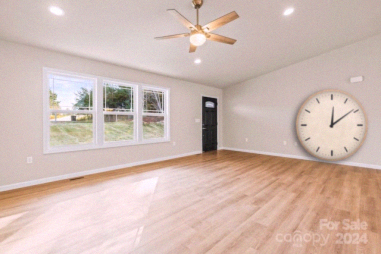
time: **12:09**
